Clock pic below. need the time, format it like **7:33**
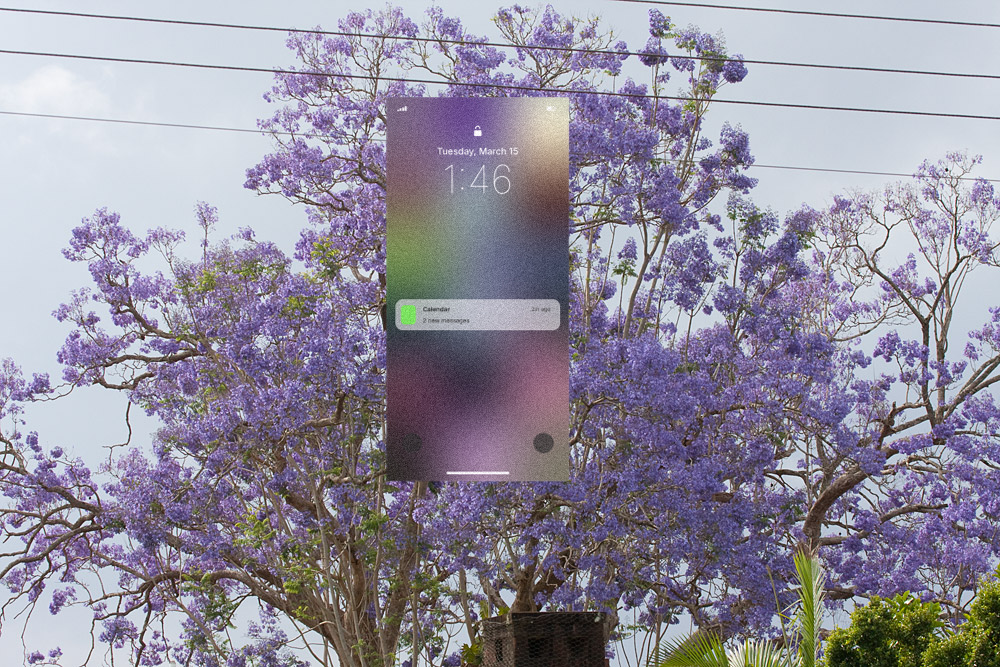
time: **1:46**
